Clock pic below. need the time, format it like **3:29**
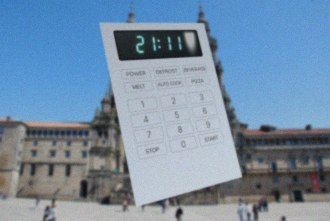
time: **21:11**
